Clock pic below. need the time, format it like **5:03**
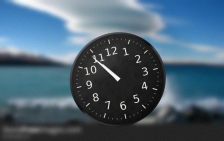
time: **10:54**
